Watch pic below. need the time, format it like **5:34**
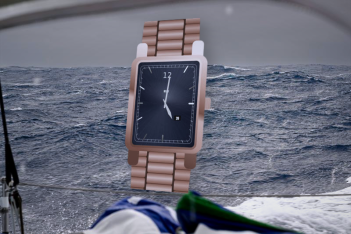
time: **5:01**
